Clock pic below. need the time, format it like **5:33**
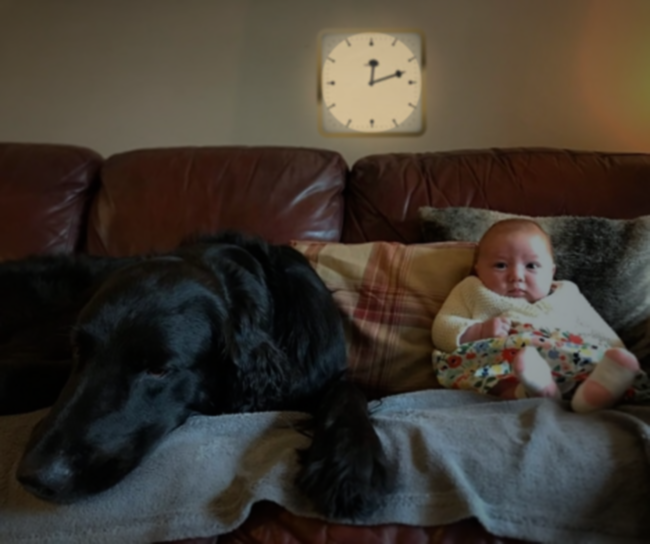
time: **12:12**
